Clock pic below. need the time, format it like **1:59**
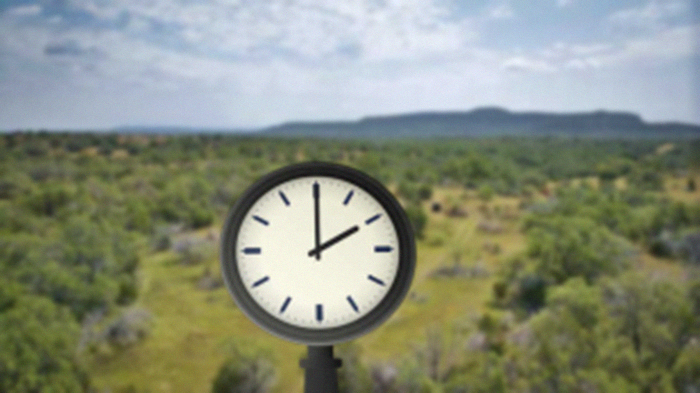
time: **2:00**
